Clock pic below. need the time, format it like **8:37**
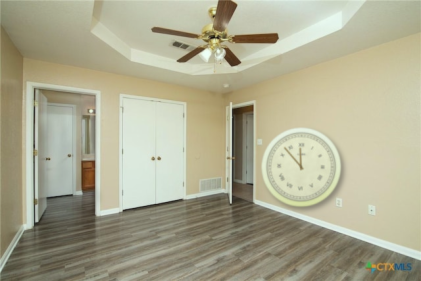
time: **11:53**
